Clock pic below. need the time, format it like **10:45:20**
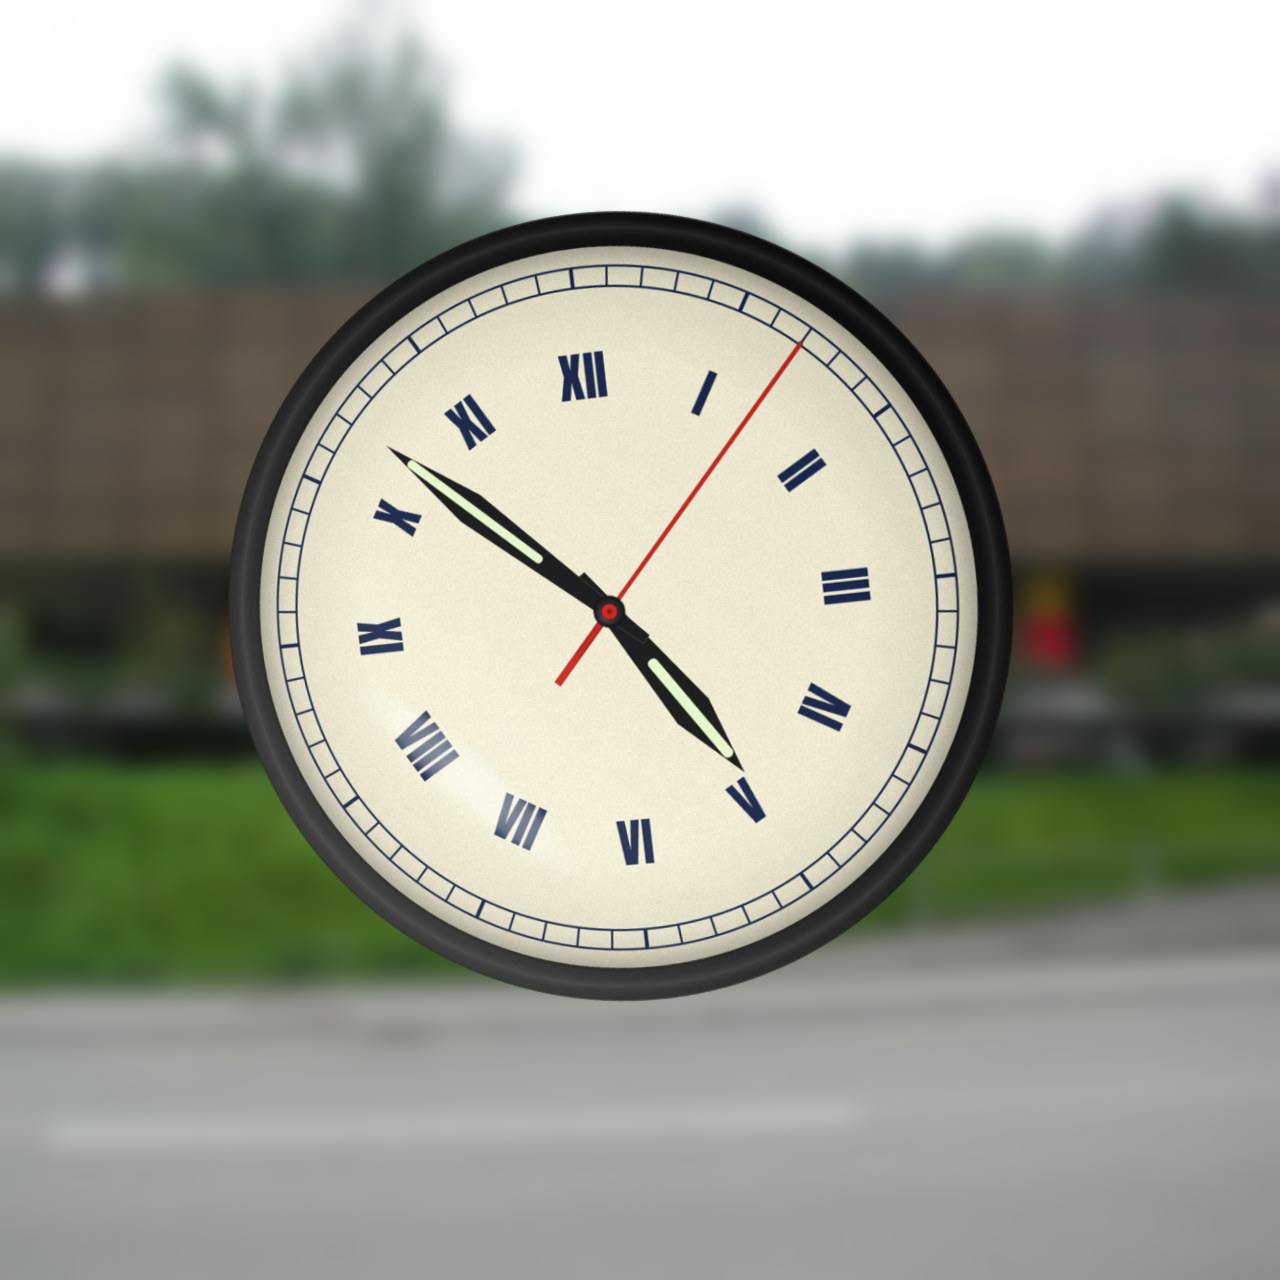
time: **4:52:07**
